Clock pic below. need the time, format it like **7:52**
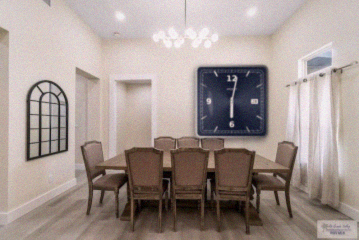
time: **6:02**
